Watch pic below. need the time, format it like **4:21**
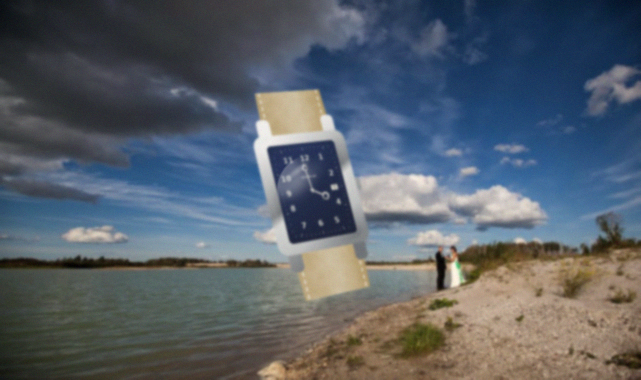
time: **3:59**
